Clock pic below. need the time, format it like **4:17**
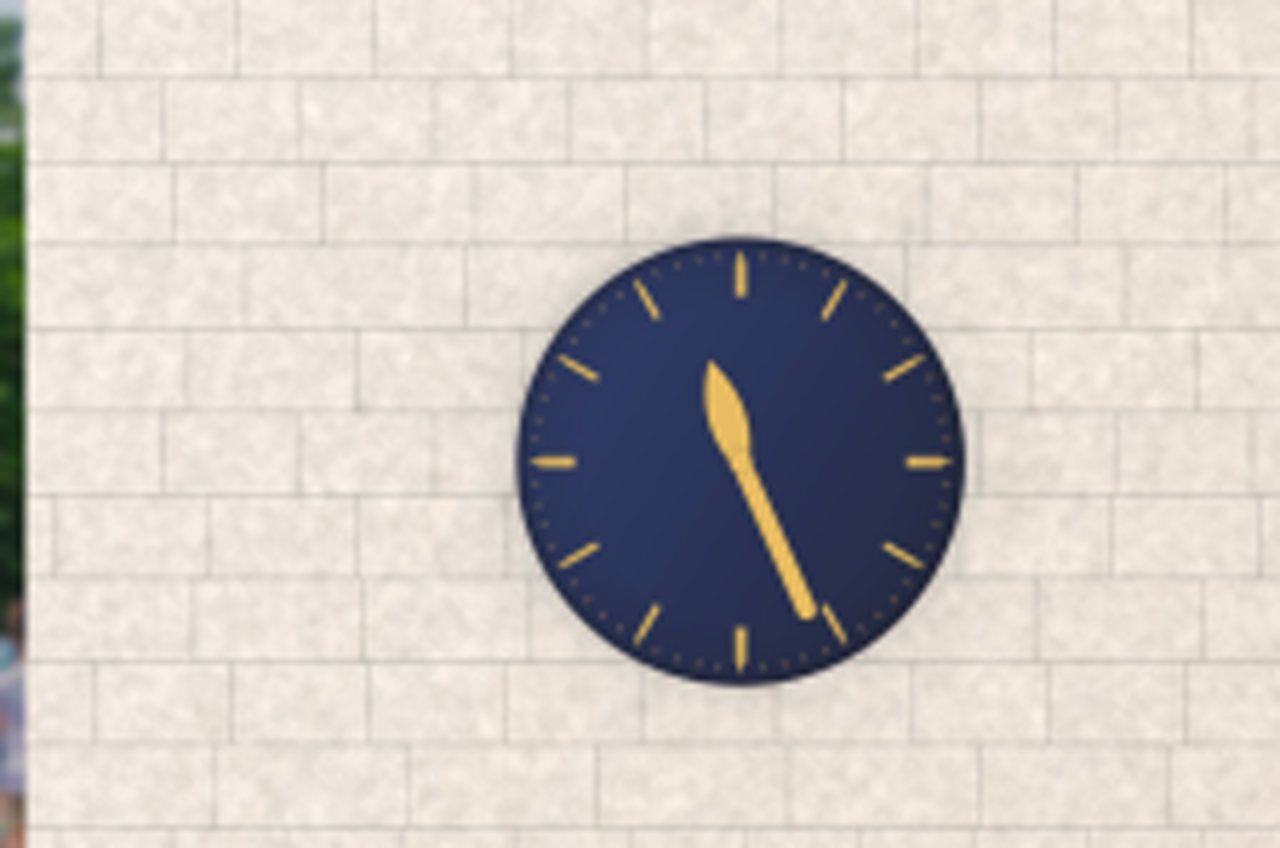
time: **11:26**
